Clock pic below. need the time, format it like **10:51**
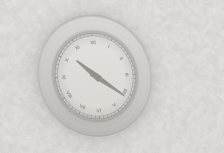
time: **10:21**
